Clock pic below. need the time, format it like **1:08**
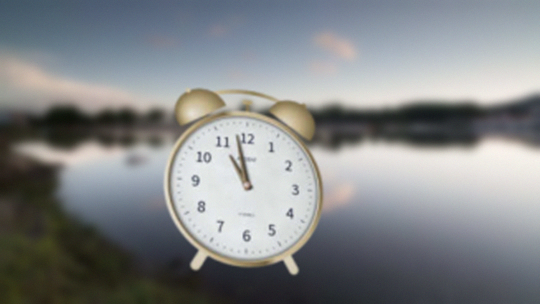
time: **10:58**
